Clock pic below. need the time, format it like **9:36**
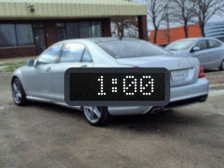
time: **1:00**
